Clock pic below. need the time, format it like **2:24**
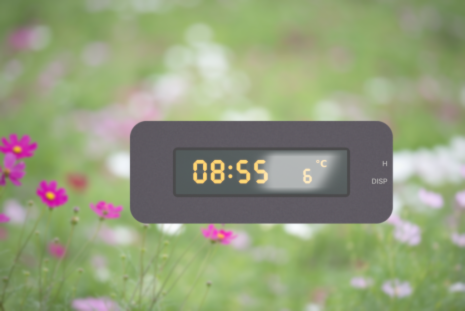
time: **8:55**
